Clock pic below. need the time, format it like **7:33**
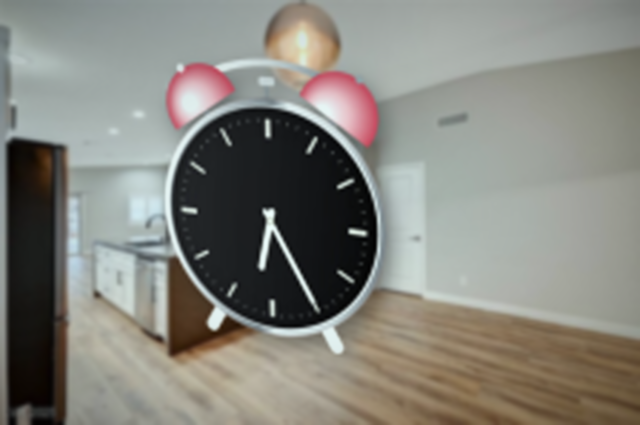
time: **6:25**
